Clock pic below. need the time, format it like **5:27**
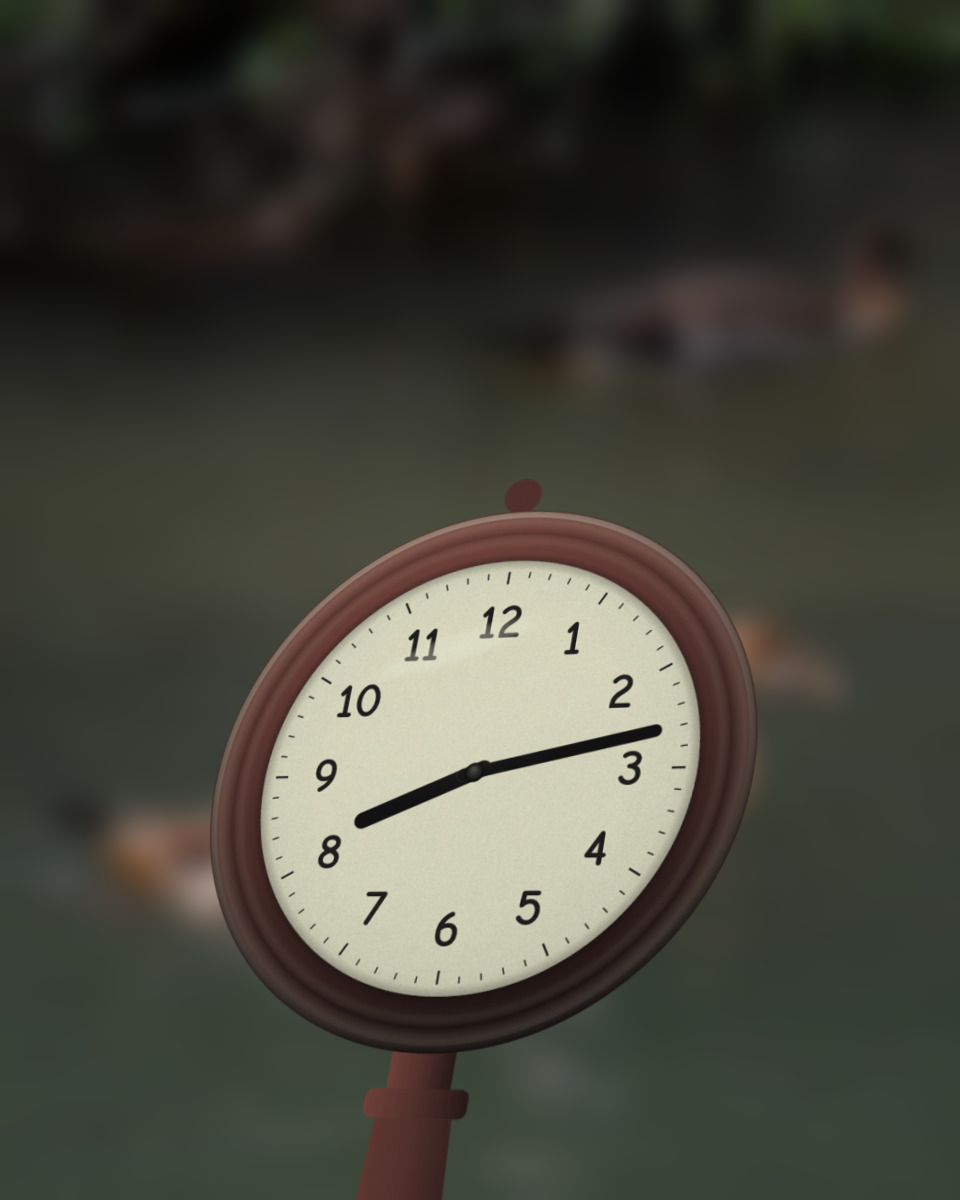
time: **8:13**
